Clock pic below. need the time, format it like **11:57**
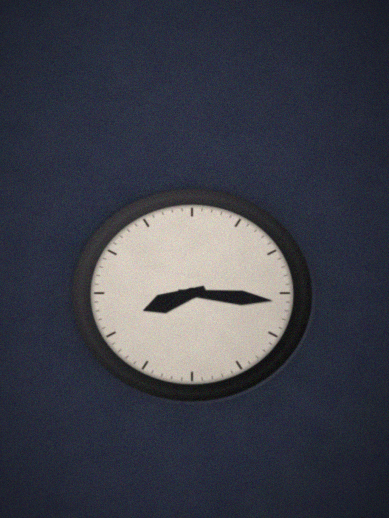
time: **8:16**
